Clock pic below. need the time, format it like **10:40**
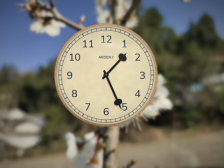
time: **1:26**
